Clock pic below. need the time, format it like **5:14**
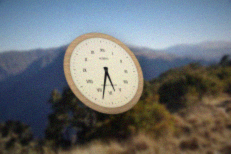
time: **5:33**
